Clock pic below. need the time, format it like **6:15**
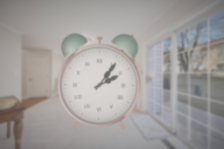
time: **2:06**
